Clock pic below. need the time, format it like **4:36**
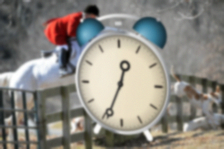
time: **12:34**
